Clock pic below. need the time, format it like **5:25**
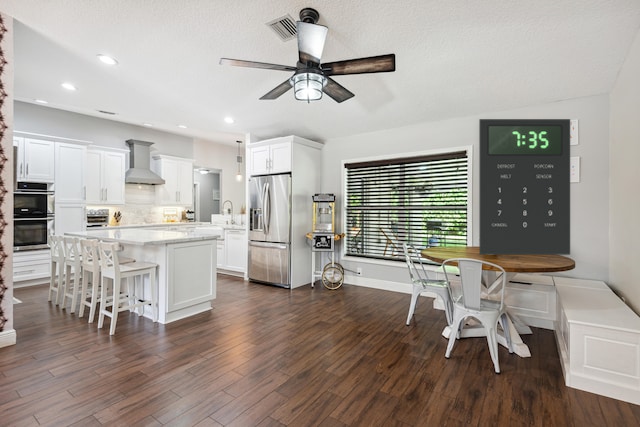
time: **7:35**
